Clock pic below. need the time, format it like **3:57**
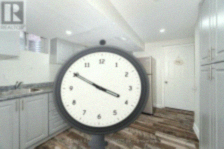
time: **3:50**
